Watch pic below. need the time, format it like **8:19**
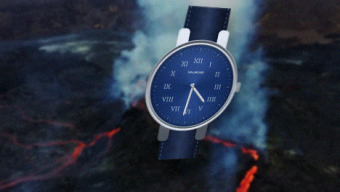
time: **4:31**
